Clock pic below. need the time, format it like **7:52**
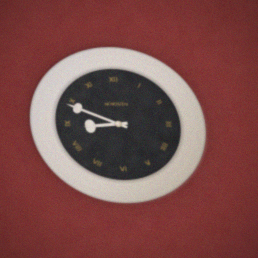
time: **8:49**
